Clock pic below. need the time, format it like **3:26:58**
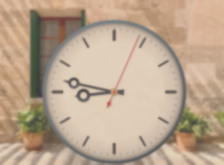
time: **8:47:04**
